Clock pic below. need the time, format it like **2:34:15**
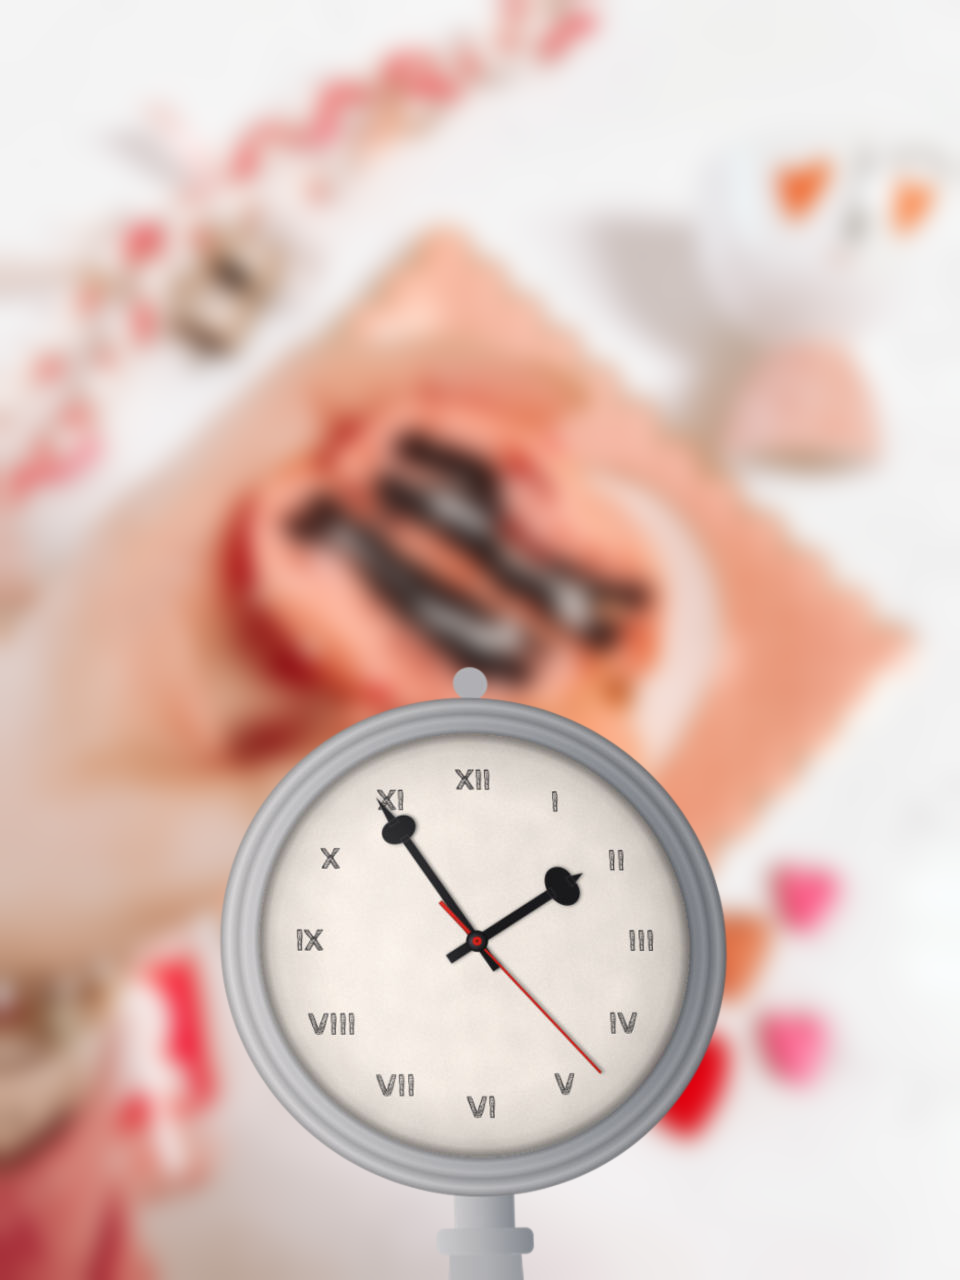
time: **1:54:23**
